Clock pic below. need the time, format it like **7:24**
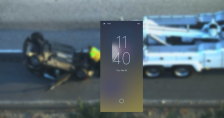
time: **11:40**
